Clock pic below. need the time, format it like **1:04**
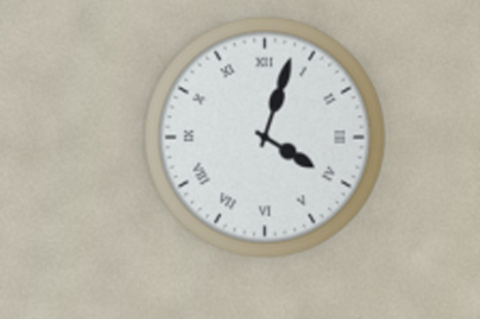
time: **4:03**
